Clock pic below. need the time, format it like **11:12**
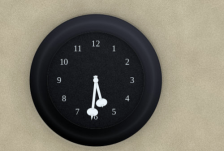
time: **5:31**
